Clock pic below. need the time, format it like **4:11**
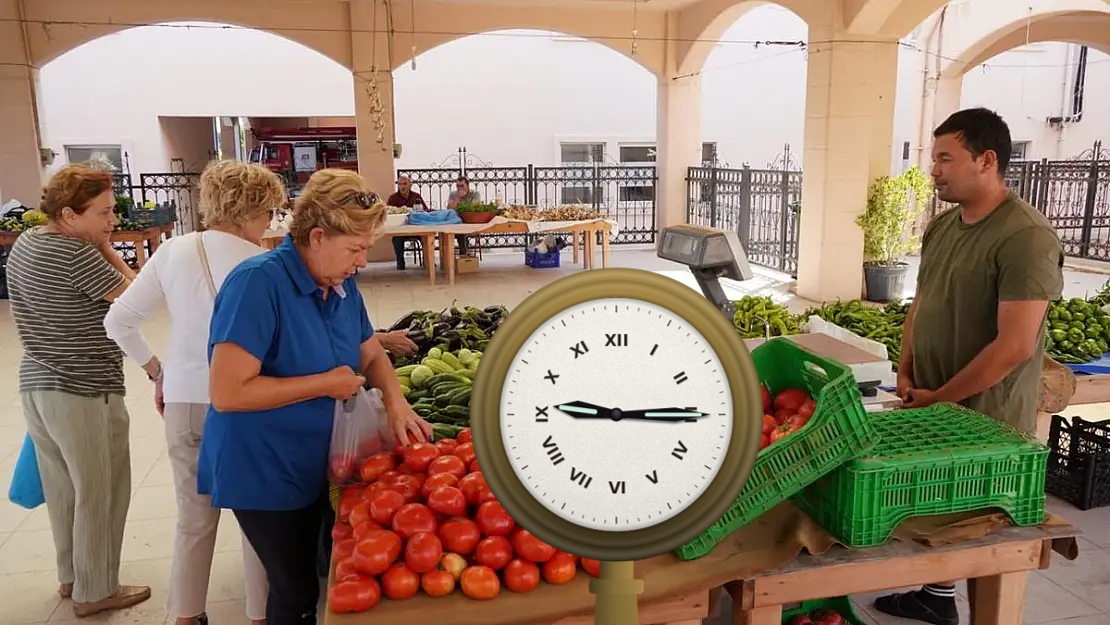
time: **9:15**
